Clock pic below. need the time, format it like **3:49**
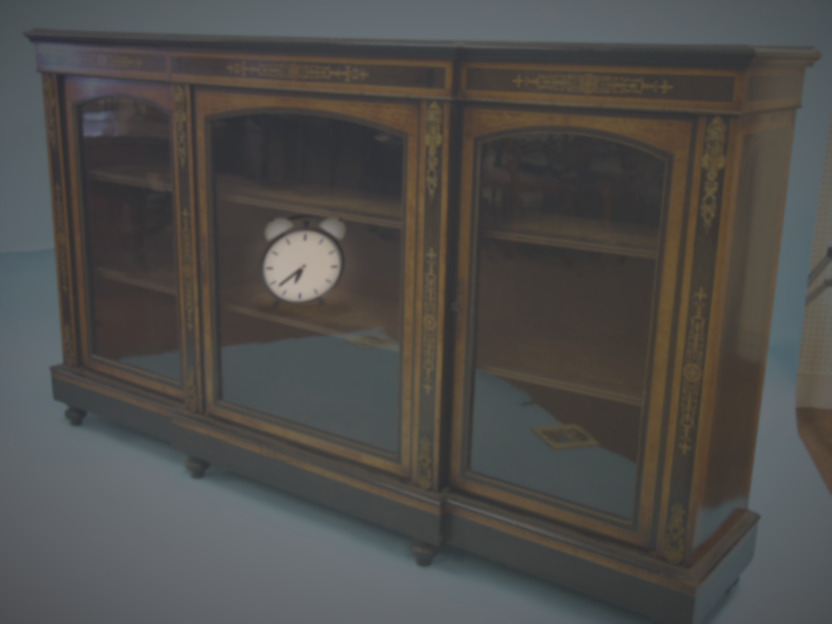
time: **6:38**
